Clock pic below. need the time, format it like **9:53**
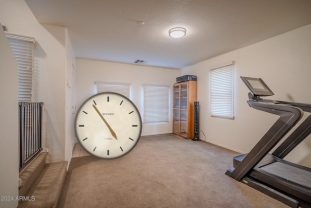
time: **4:54**
